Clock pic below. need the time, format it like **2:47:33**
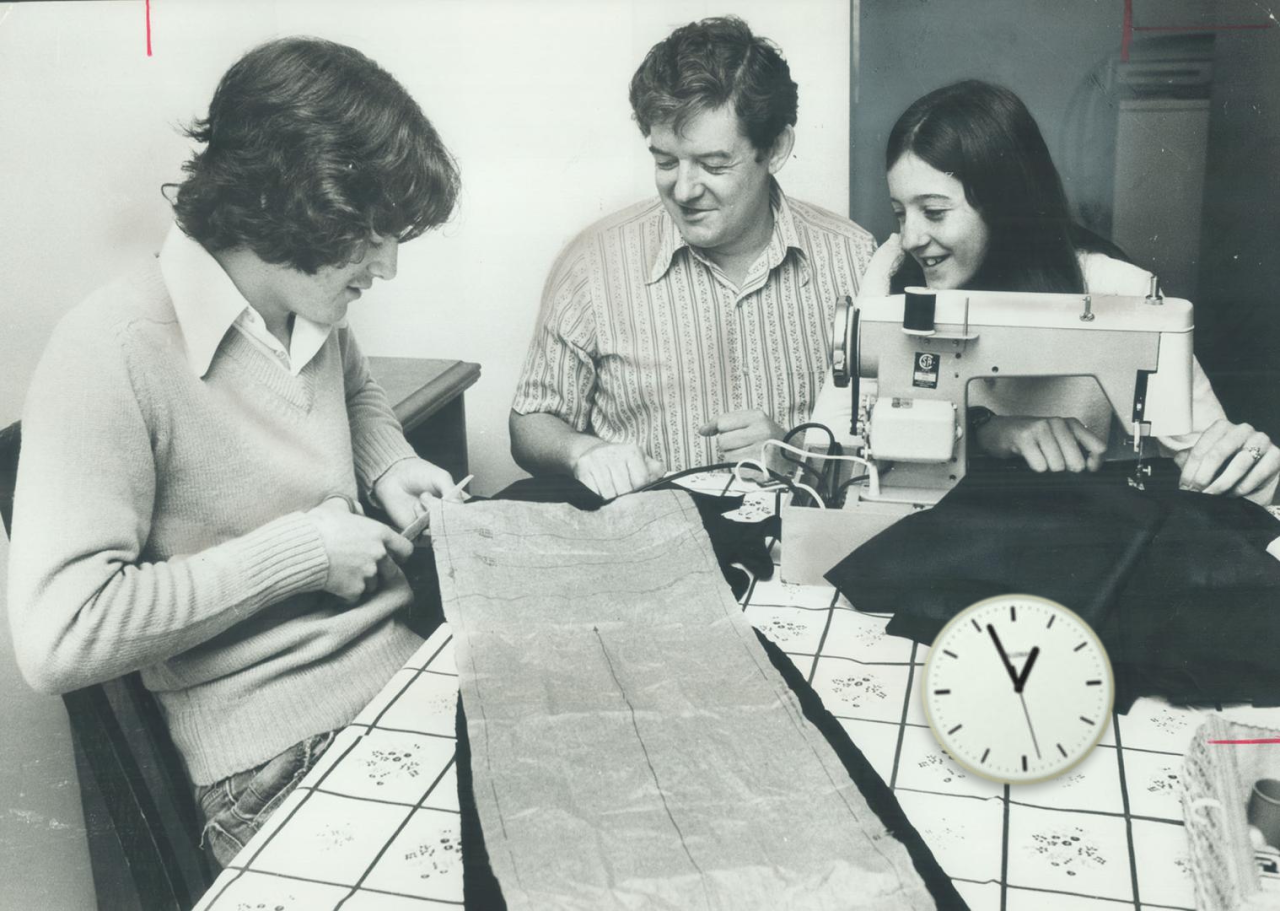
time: **12:56:28**
